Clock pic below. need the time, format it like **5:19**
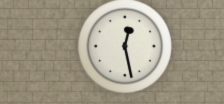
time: **12:28**
